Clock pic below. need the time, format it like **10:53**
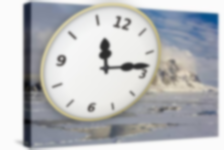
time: **11:13**
